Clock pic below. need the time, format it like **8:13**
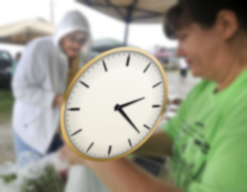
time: **2:22**
